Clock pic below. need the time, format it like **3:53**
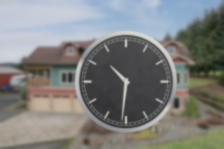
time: **10:31**
